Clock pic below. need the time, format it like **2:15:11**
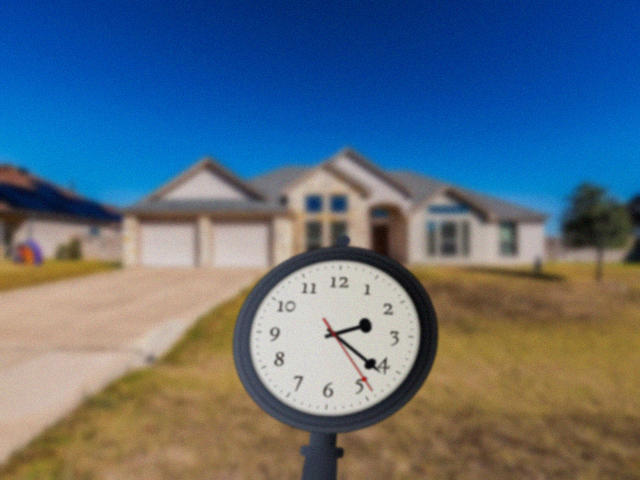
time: **2:21:24**
